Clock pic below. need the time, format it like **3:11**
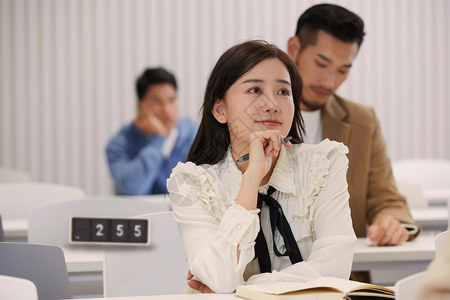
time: **2:55**
